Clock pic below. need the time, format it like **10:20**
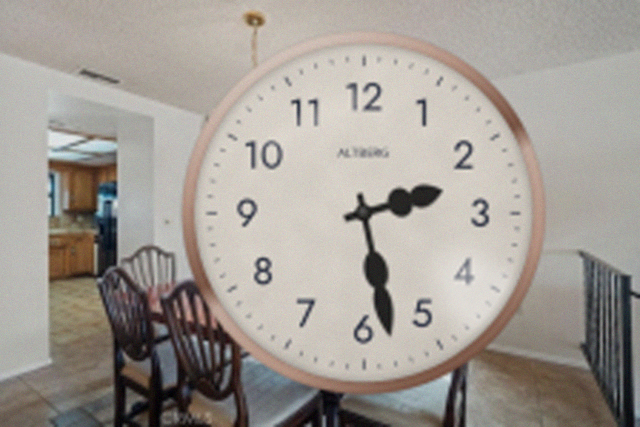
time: **2:28**
